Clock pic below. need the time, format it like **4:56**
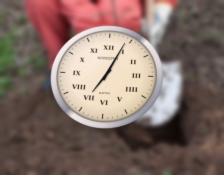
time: **7:04**
